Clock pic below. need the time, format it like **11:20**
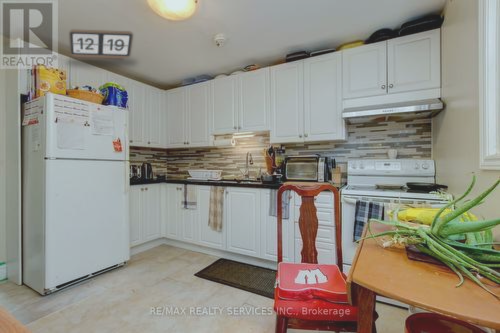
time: **12:19**
